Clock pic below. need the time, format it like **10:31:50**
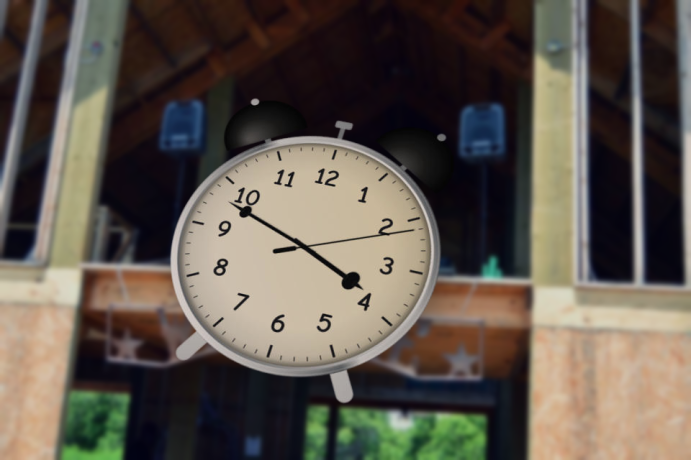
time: **3:48:11**
